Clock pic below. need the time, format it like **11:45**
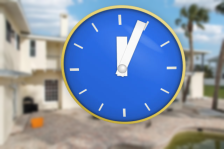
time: **12:04**
